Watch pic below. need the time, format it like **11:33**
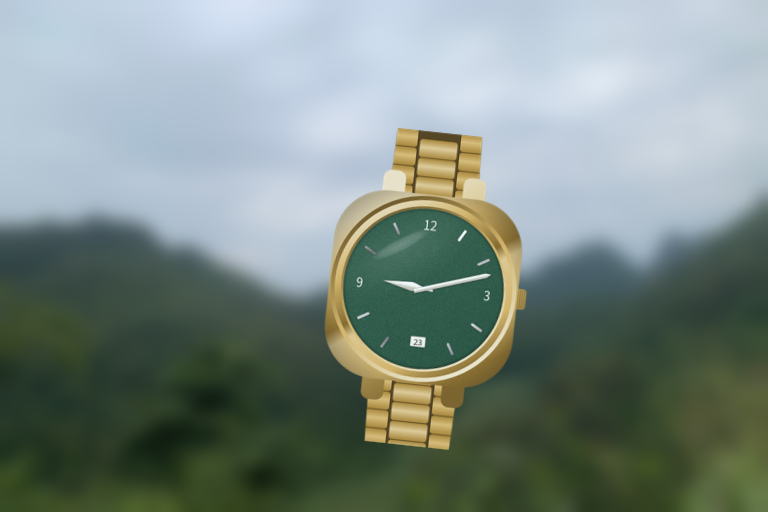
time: **9:12**
